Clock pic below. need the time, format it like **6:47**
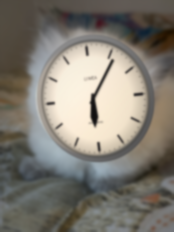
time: **6:06**
